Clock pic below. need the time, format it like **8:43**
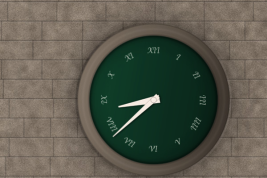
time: **8:38**
